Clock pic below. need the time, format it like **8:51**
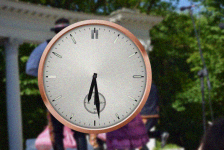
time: **6:29**
